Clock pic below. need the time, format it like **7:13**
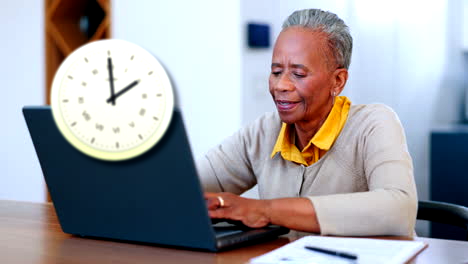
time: **2:00**
